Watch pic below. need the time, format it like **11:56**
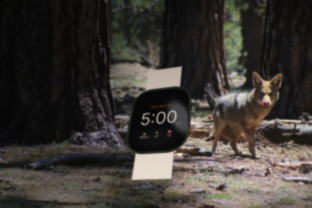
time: **5:00**
